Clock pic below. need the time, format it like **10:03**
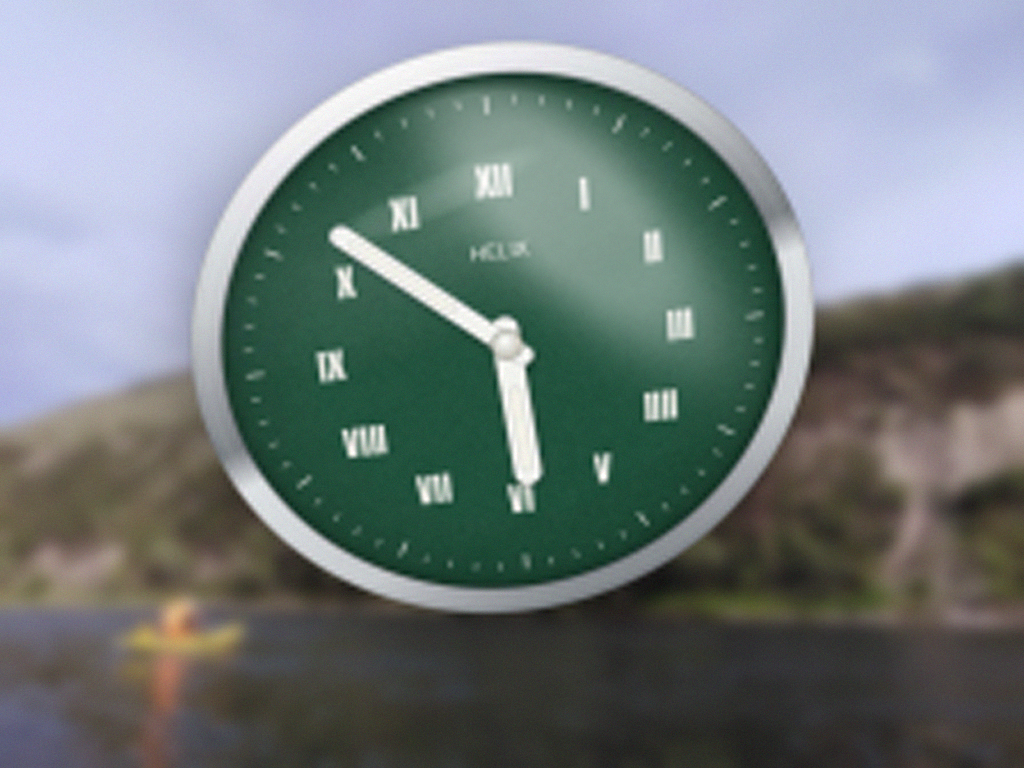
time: **5:52**
